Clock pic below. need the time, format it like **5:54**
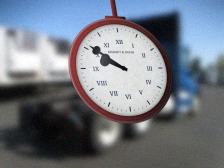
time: **9:51**
